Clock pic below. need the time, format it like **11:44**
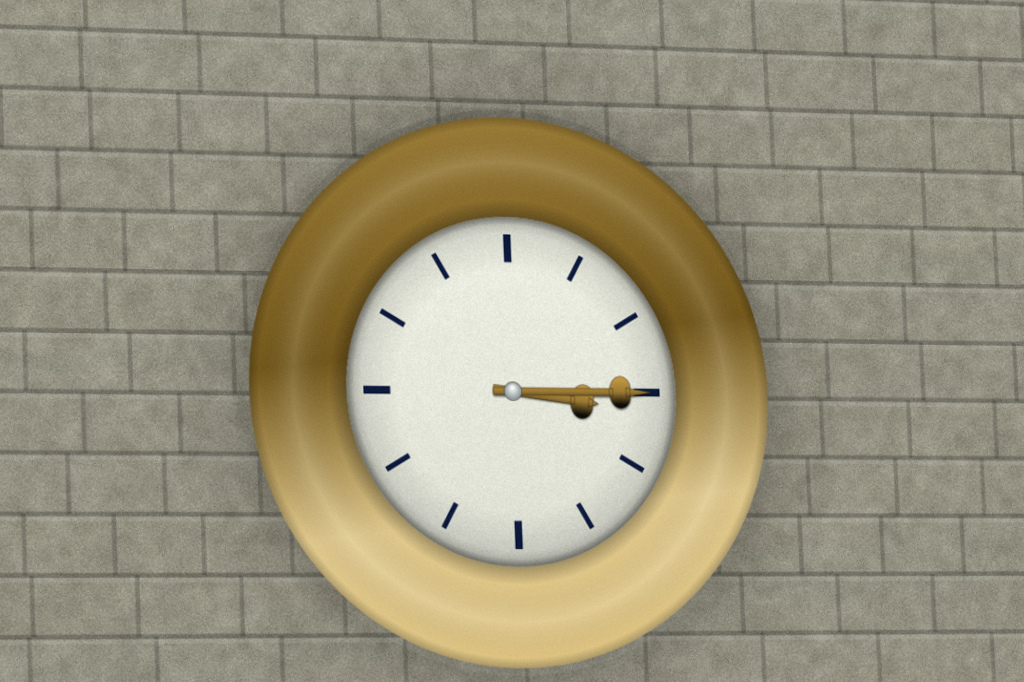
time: **3:15**
